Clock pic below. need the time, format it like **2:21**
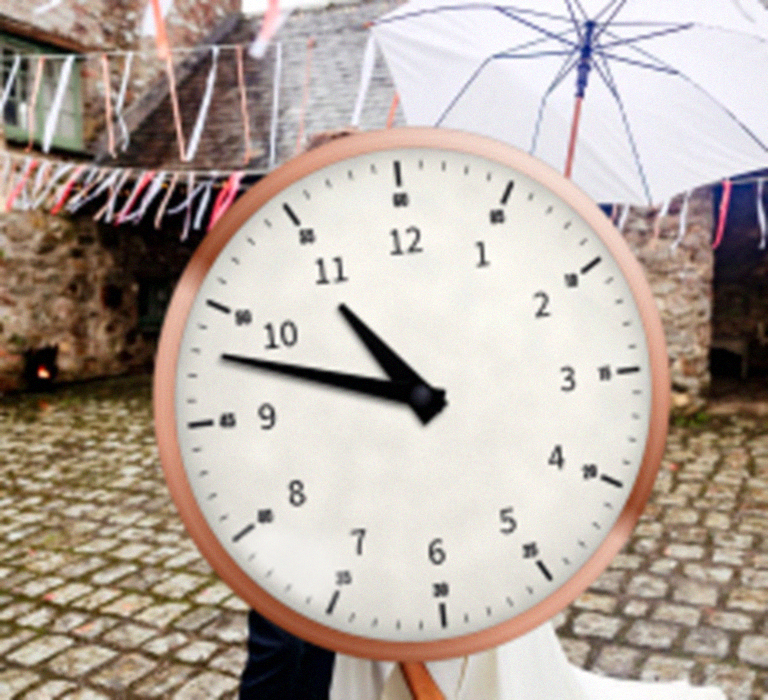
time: **10:48**
